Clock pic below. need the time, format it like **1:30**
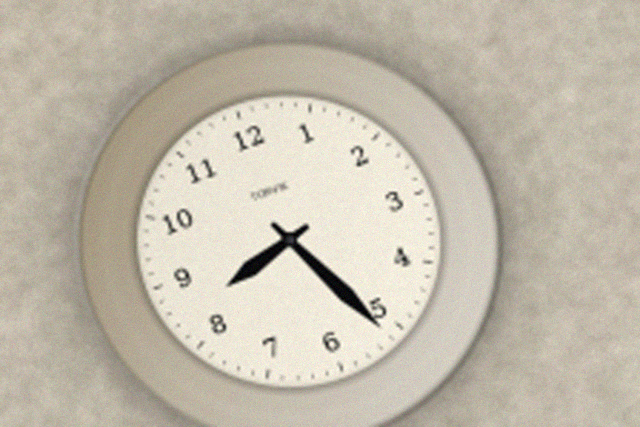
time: **8:26**
